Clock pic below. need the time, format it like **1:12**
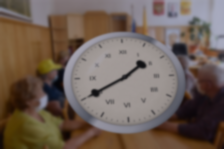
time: **1:40**
